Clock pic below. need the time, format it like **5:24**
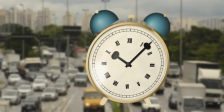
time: **10:07**
